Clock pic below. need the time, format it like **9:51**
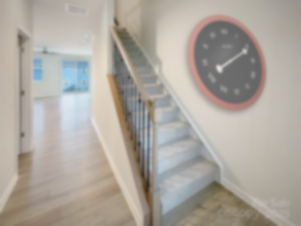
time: **8:11**
